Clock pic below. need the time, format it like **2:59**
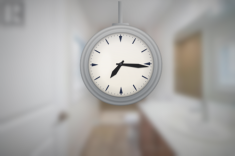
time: **7:16**
